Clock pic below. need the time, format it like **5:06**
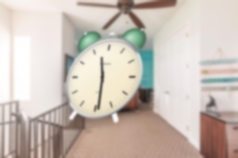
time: **11:29**
